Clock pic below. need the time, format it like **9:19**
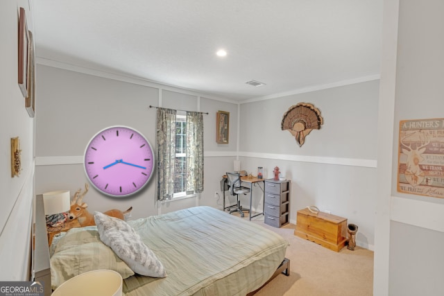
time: **8:18**
